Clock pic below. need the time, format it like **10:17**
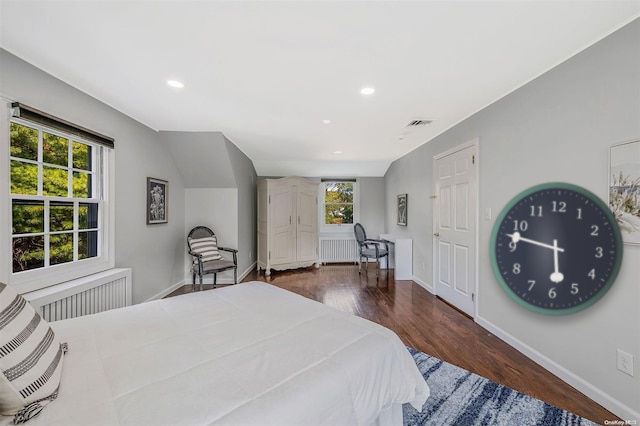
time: **5:47**
